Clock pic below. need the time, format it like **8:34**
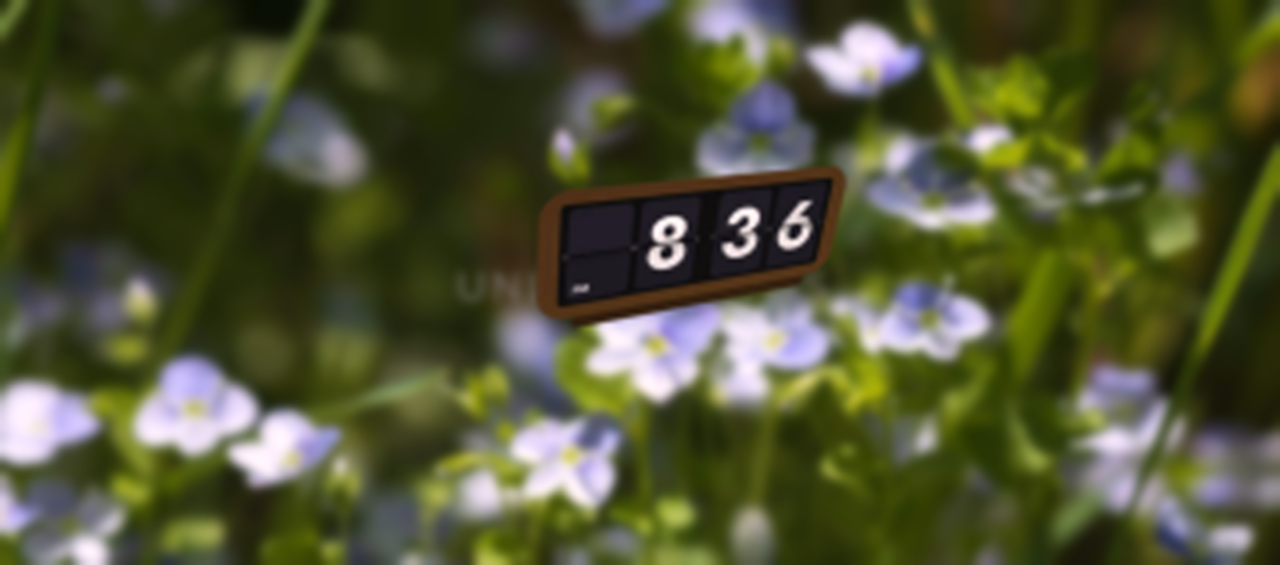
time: **8:36**
